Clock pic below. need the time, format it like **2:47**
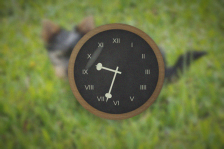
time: **9:33**
